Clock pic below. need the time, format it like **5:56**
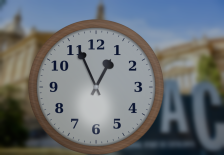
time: **12:56**
